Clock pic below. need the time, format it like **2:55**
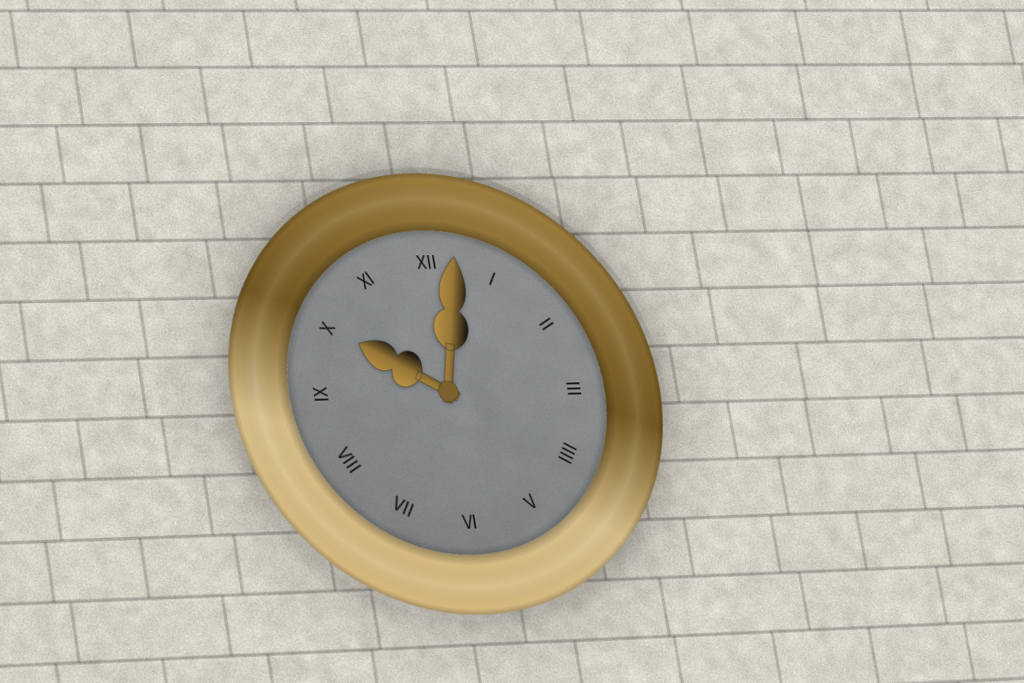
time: **10:02**
